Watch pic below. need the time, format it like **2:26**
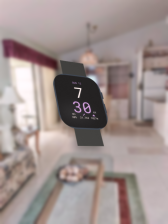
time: **7:30**
